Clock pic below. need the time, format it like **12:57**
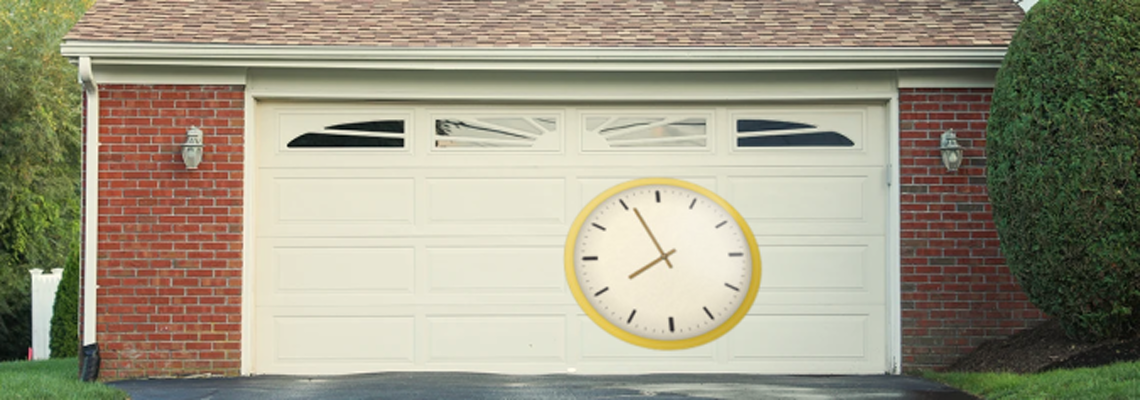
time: **7:56**
